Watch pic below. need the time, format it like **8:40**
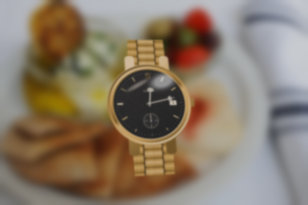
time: **12:13**
